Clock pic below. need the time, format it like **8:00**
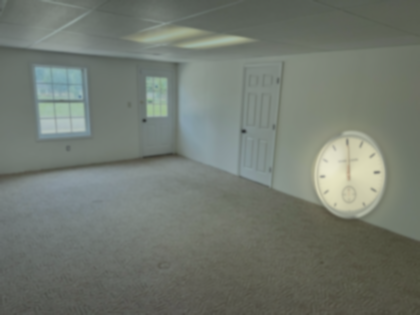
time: **12:00**
